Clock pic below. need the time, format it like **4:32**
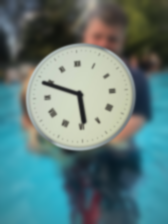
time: **5:49**
